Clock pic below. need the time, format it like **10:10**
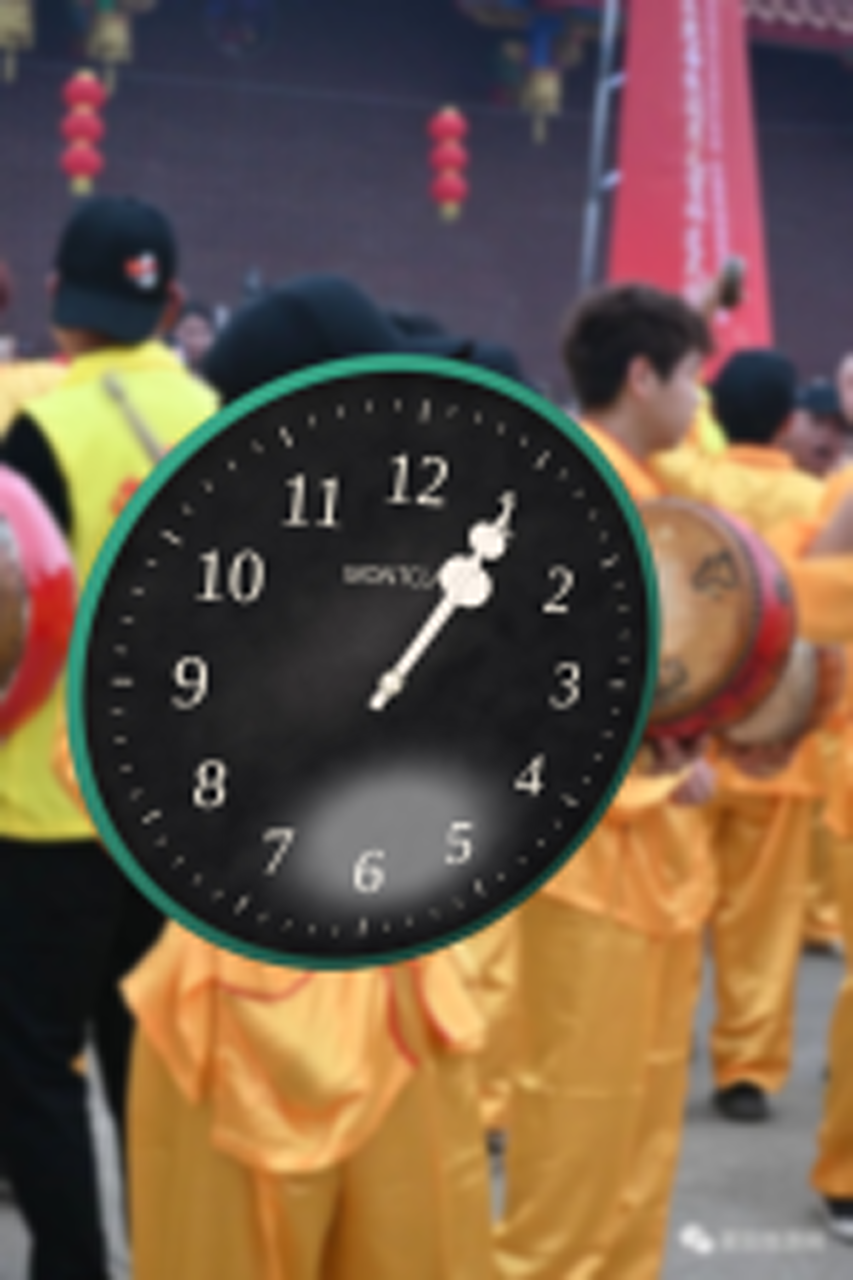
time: **1:05**
